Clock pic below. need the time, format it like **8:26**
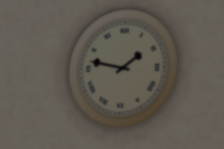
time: **1:47**
